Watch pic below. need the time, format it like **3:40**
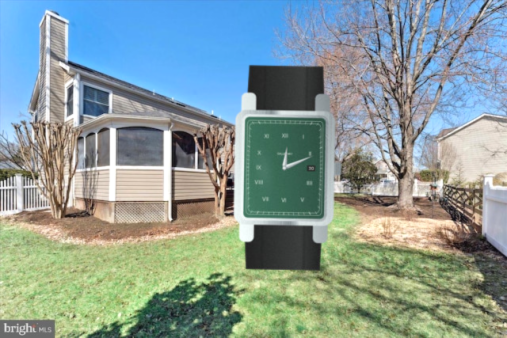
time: **12:11**
